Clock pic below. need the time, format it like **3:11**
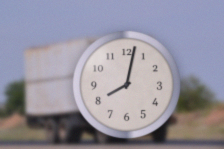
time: **8:02**
